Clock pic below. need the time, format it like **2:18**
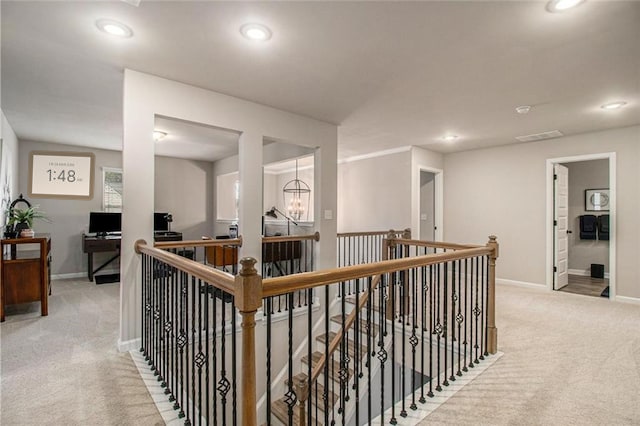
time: **1:48**
